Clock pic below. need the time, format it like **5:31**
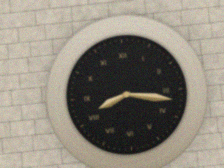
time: **8:17**
